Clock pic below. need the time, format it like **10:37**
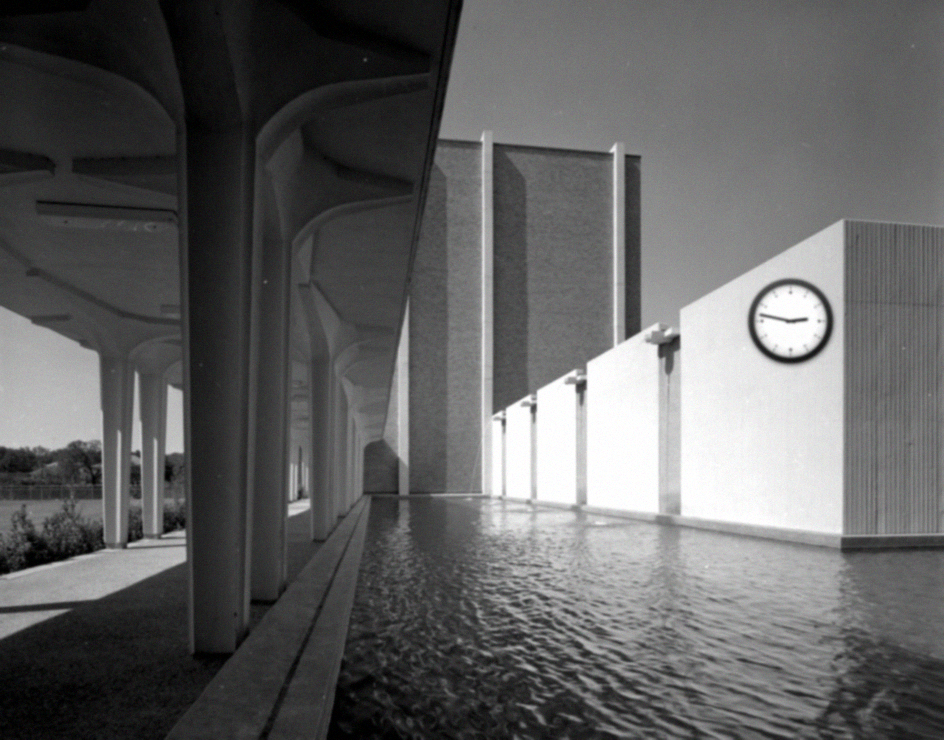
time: **2:47**
